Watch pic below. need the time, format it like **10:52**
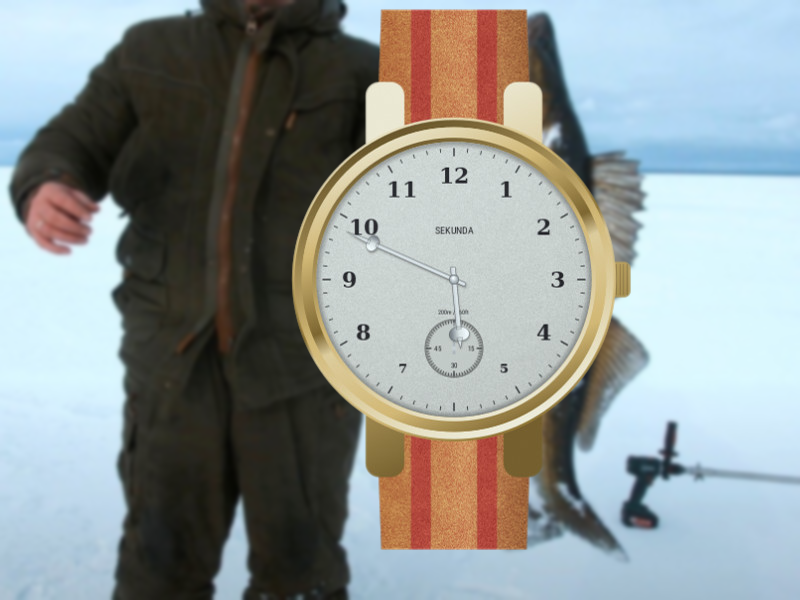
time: **5:49**
